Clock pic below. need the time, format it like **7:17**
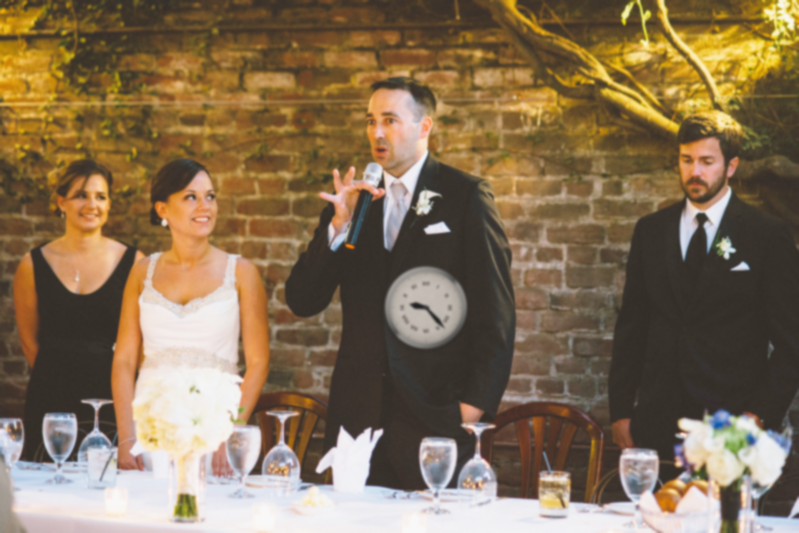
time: **9:23**
